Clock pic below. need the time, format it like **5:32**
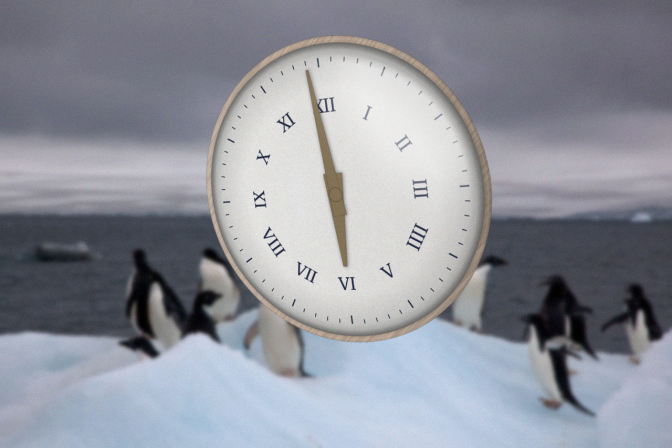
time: **5:59**
